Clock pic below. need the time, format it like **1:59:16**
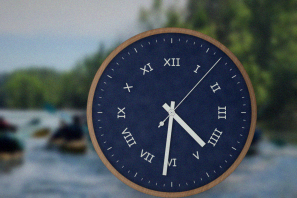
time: **4:31:07**
